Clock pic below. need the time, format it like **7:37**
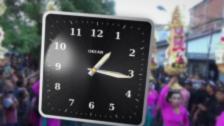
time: **1:16**
